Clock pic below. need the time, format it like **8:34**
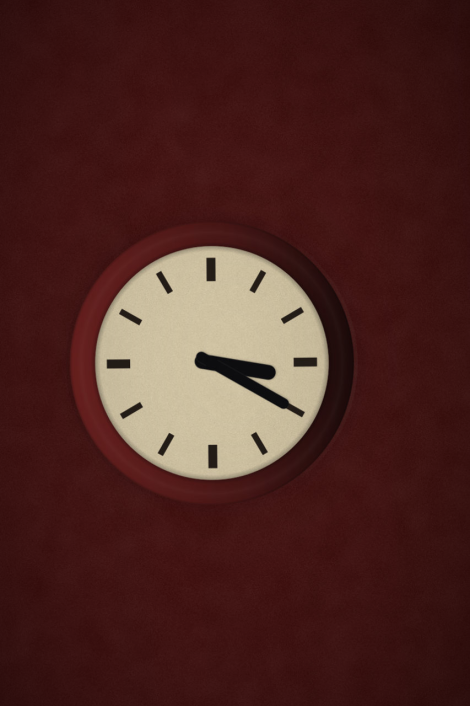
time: **3:20**
